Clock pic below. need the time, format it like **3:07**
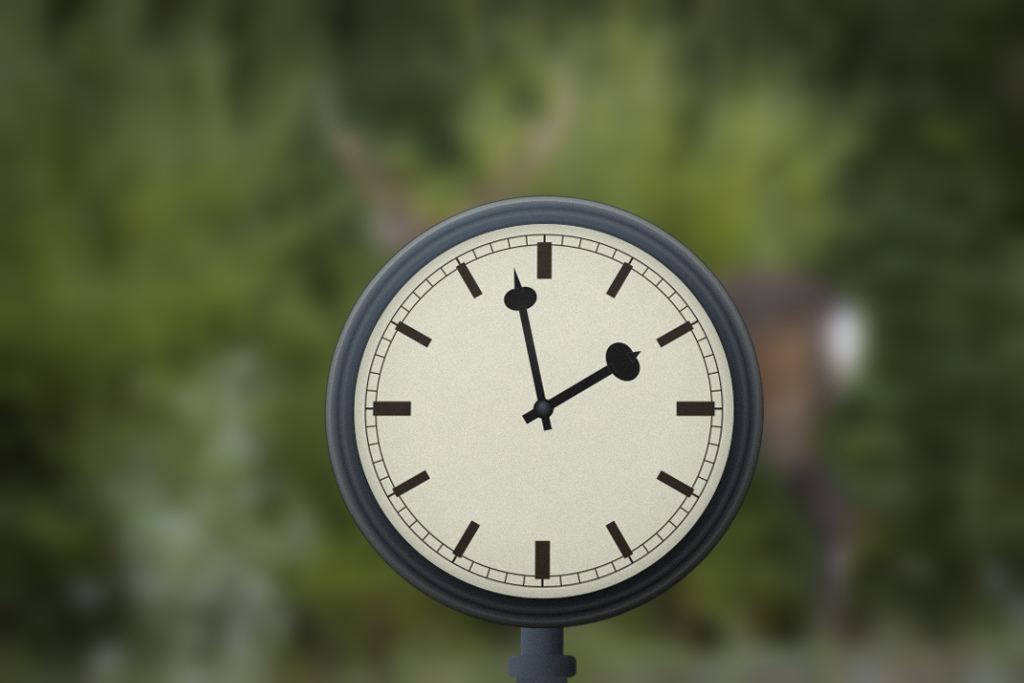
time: **1:58**
